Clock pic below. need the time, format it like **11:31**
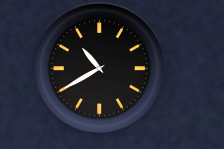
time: **10:40**
